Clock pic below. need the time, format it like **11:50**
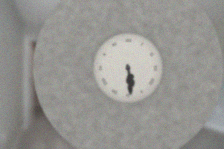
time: **5:29**
